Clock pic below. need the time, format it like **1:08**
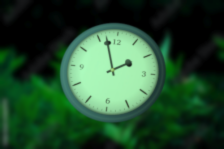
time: **1:57**
